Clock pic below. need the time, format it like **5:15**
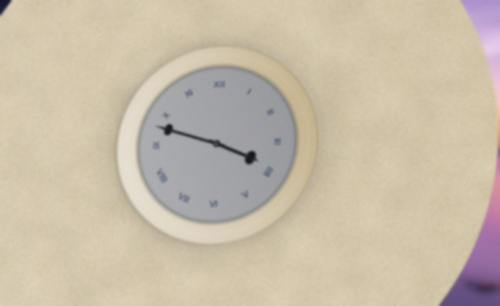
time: **3:48**
